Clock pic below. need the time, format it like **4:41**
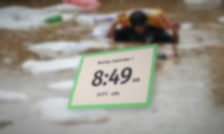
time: **8:49**
